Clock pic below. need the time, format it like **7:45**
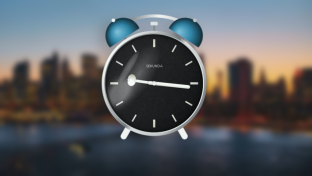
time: **9:16**
